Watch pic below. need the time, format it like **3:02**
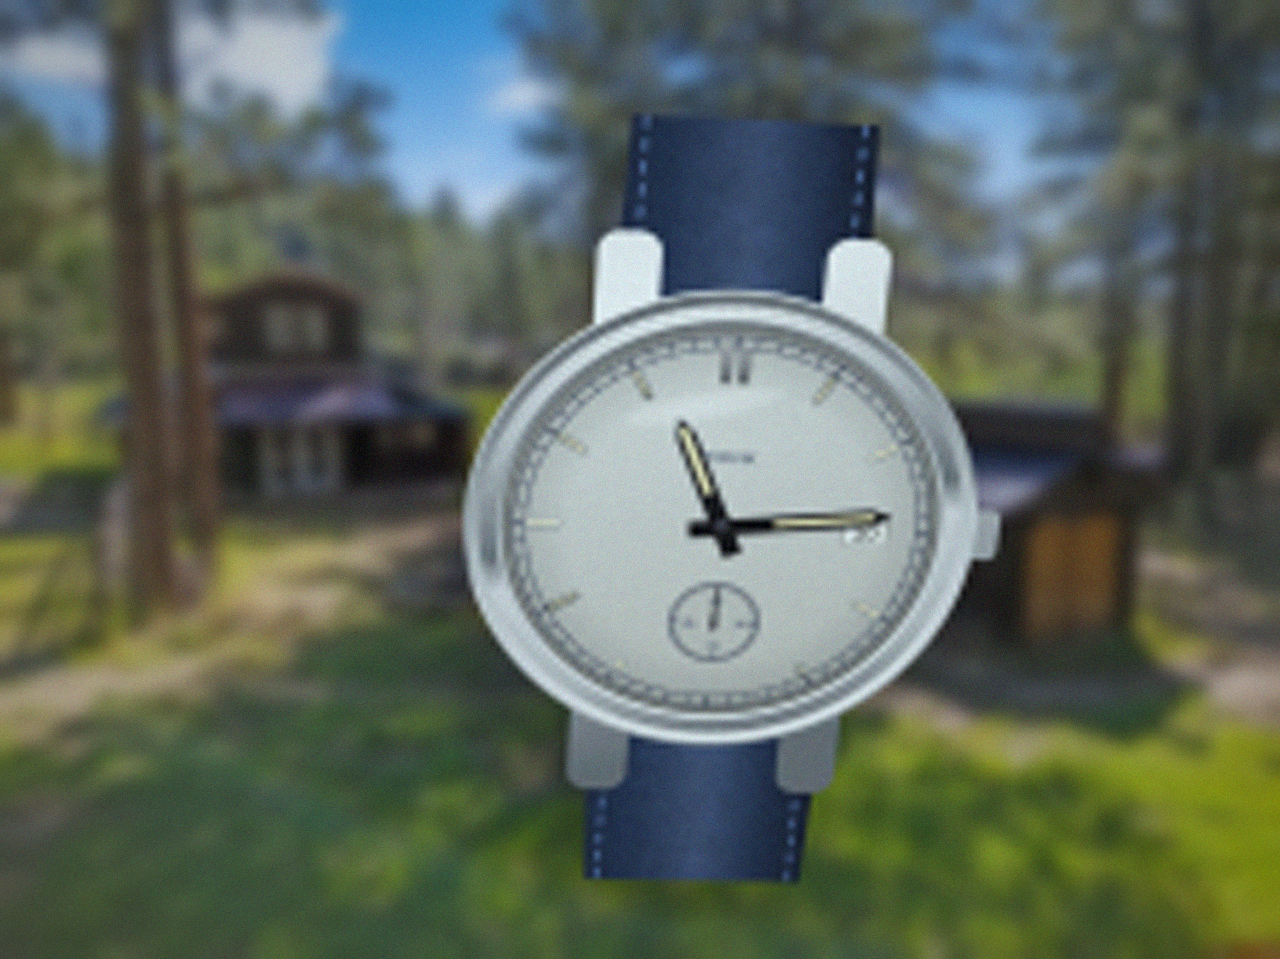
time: **11:14**
